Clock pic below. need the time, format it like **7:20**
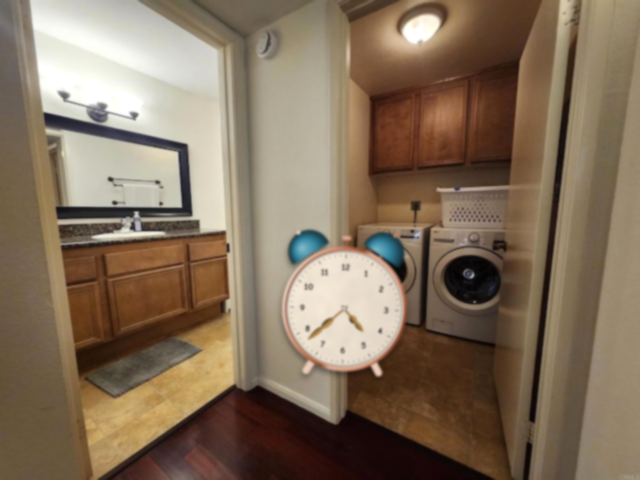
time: **4:38**
